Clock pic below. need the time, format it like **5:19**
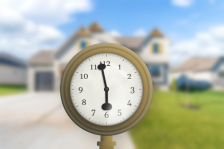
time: **5:58**
